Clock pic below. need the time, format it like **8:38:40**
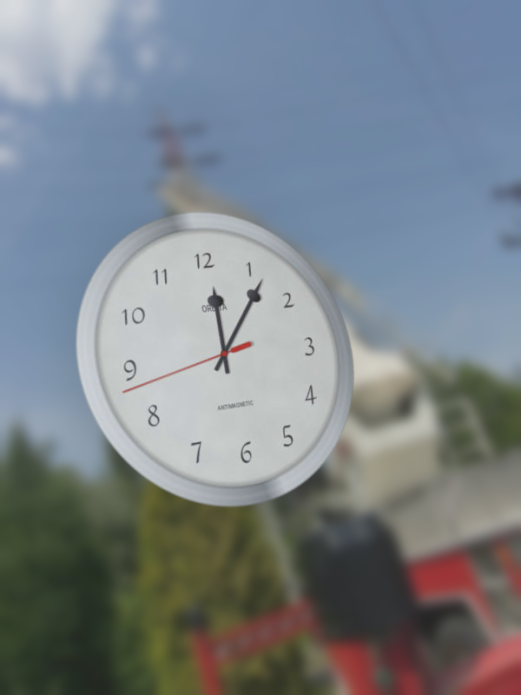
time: **12:06:43**
